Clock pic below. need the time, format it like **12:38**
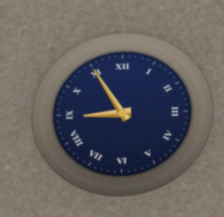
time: **8:55**
